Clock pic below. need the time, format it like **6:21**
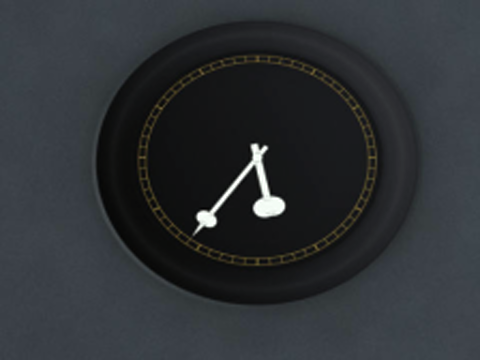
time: **5:36**
